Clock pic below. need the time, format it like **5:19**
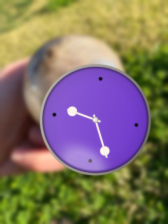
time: **9:26**
